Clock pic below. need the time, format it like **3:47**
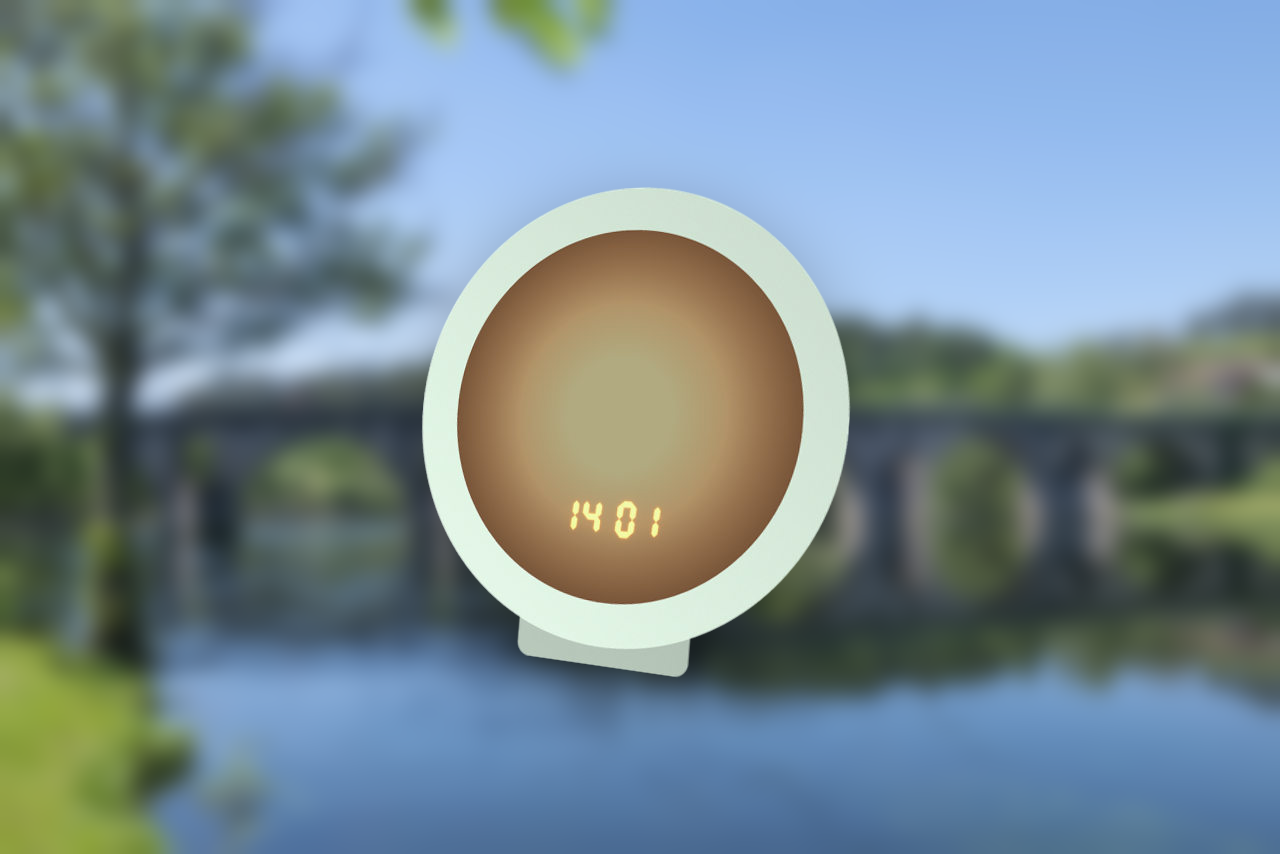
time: **14:01**
